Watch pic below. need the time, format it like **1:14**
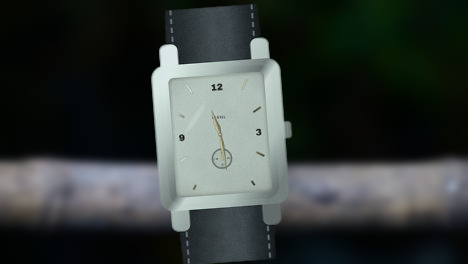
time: **11:29**
